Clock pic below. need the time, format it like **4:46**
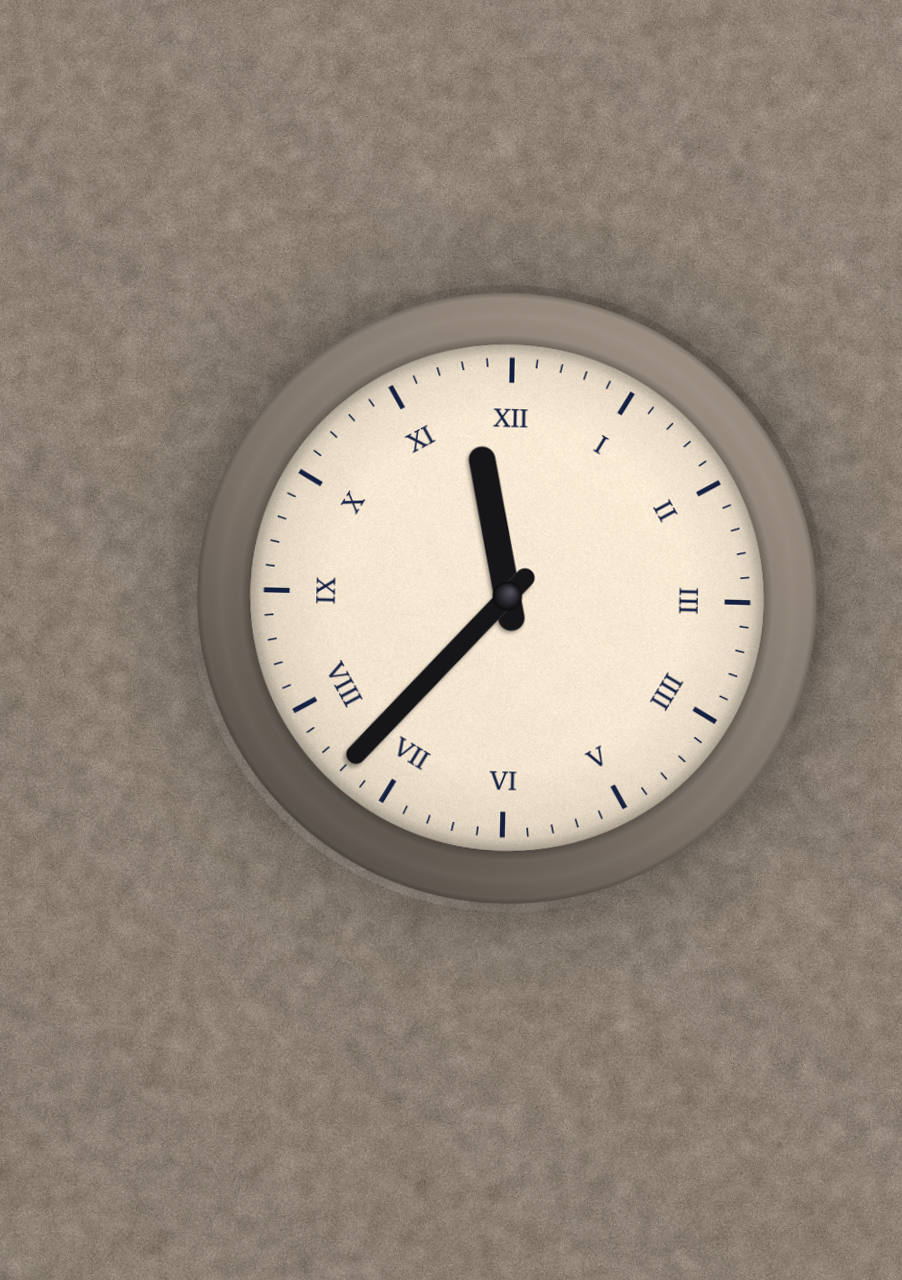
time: **11:37**
